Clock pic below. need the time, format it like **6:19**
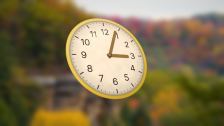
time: **3:04**
